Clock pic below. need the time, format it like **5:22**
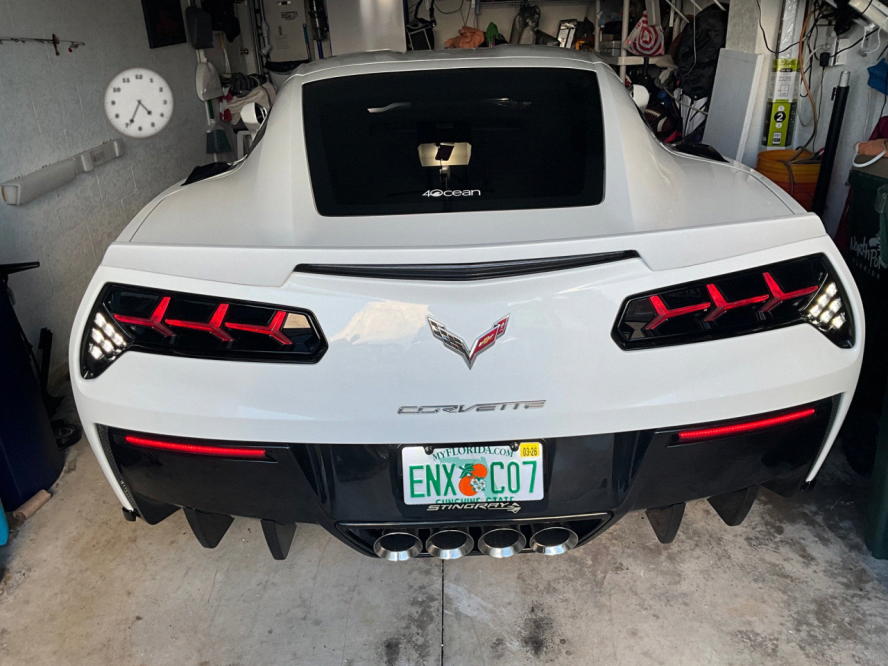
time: **4:34**
